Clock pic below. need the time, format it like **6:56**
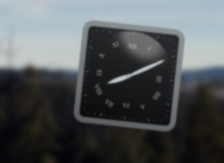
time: **8:10**
